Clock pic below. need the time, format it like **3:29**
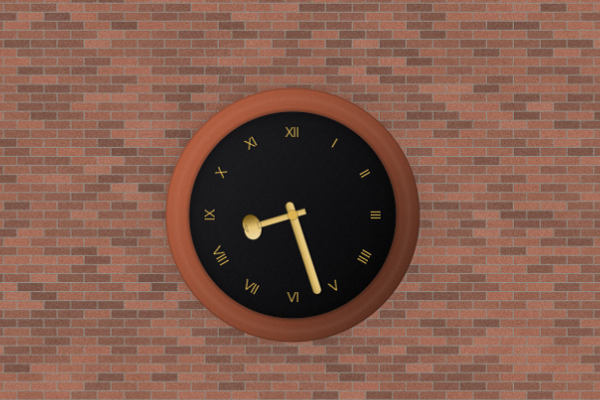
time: **8:27**
